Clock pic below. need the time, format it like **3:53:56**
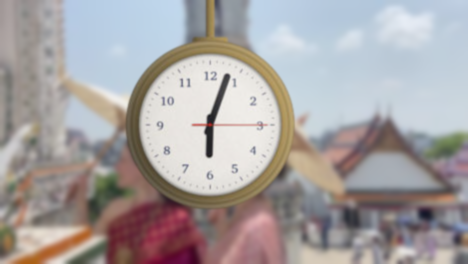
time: **6:03:15**
